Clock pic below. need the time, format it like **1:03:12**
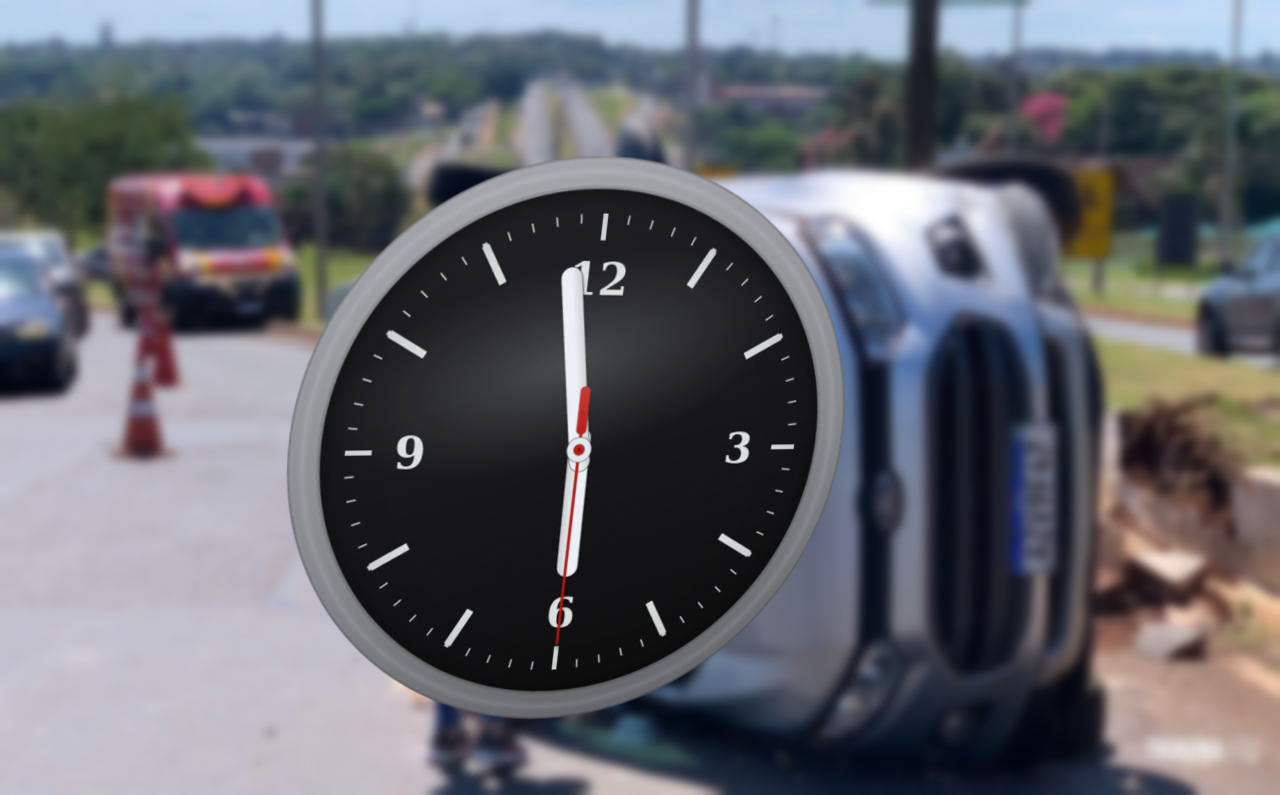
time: **5:58:30**
